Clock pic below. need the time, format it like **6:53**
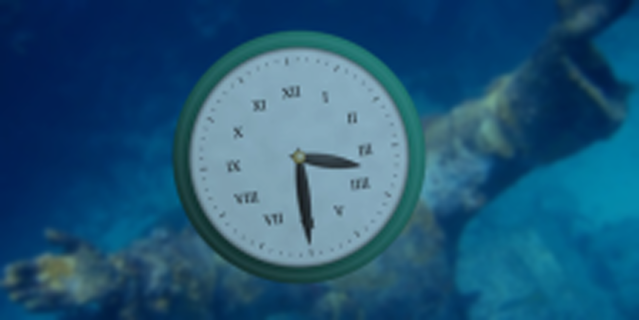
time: **3:30**
